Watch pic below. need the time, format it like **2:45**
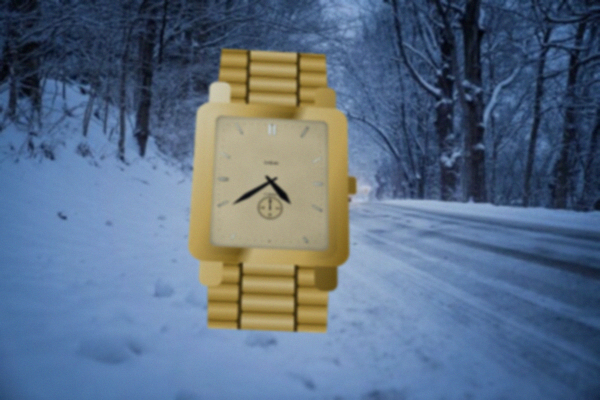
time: **4:39**
